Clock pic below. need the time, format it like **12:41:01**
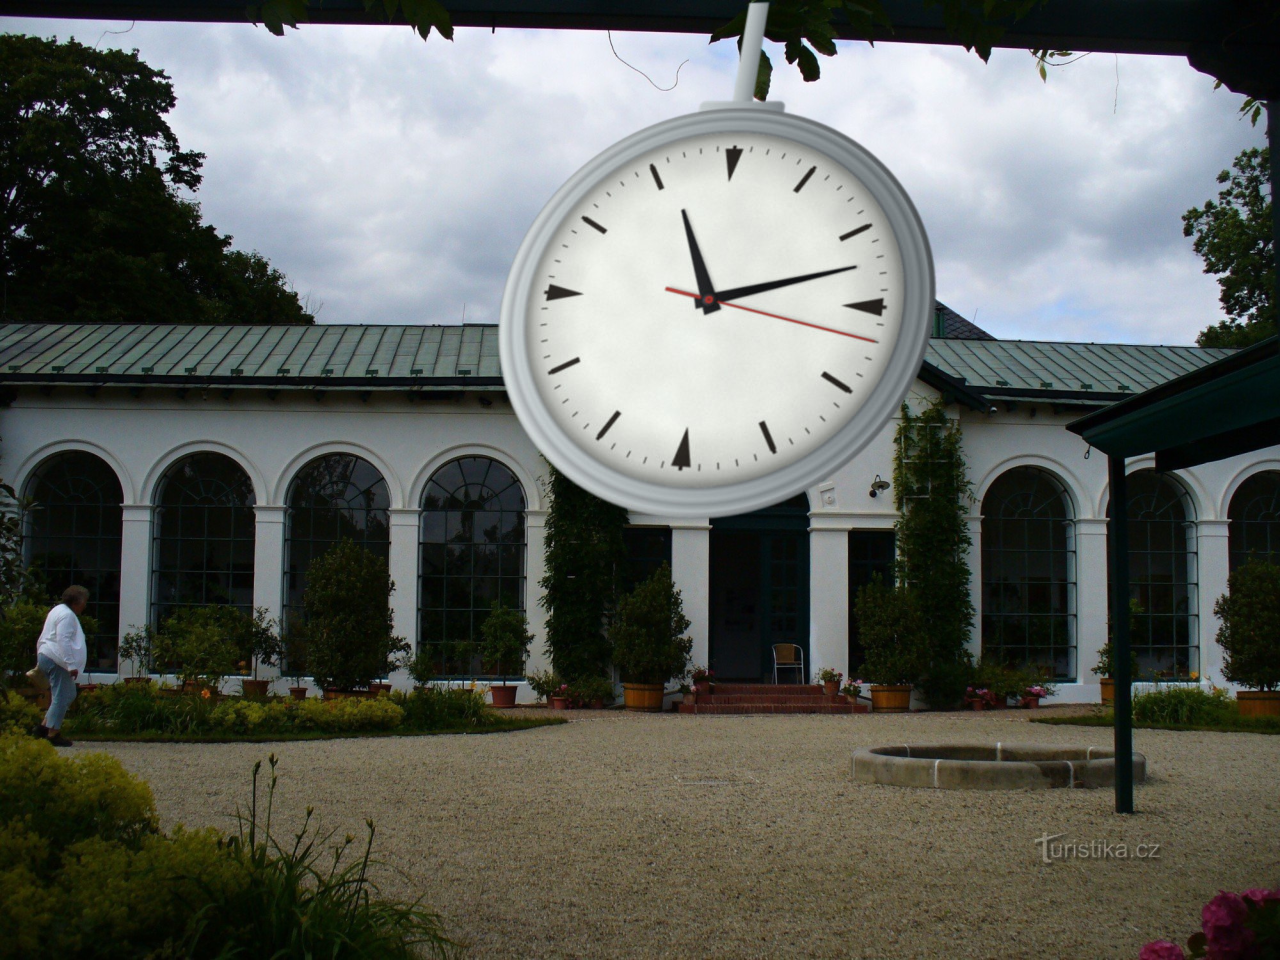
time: **11:12:17**
